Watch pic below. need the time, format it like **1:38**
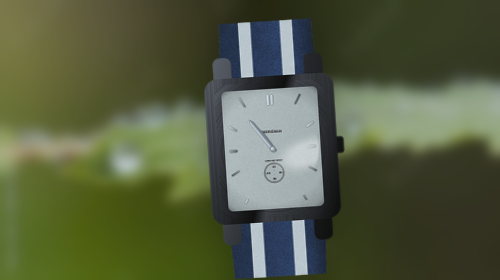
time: **10:54**
